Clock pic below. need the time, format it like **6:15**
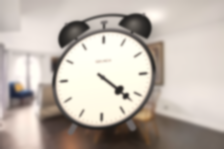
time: **4:22**
